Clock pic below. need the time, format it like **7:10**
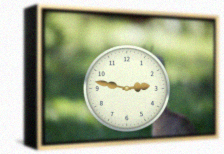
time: **2:47**
